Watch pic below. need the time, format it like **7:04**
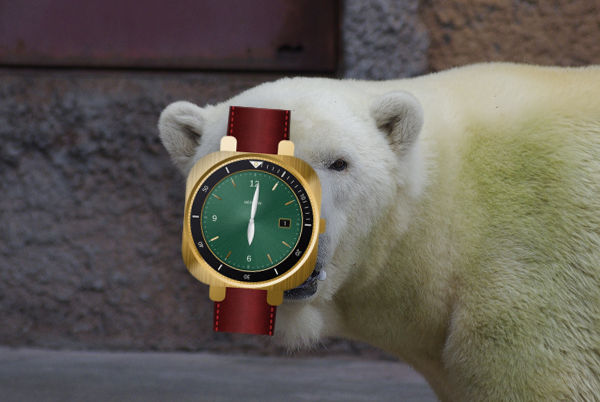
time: **6:01**
